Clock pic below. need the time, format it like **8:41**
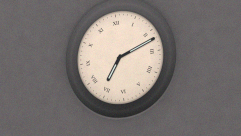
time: **7:12**
